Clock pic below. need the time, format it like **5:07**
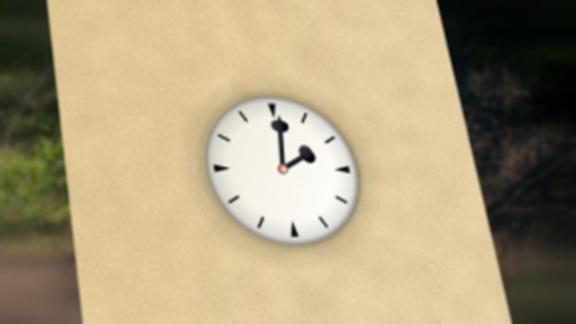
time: **2:01**
